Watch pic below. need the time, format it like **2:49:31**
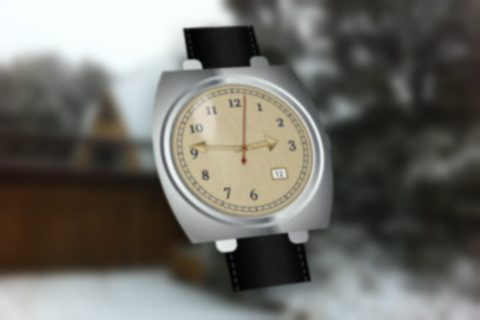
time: **2:46:02**
